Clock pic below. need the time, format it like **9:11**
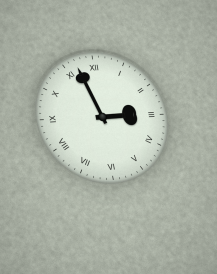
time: **2:57**
